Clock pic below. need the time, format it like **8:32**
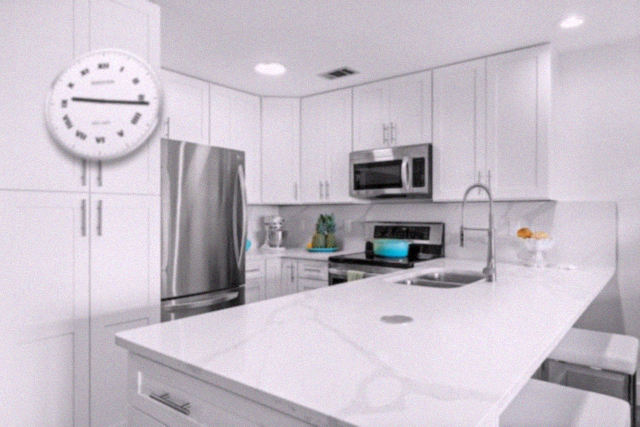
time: **9:16**
